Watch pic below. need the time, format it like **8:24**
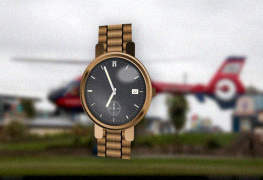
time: **6:56**
